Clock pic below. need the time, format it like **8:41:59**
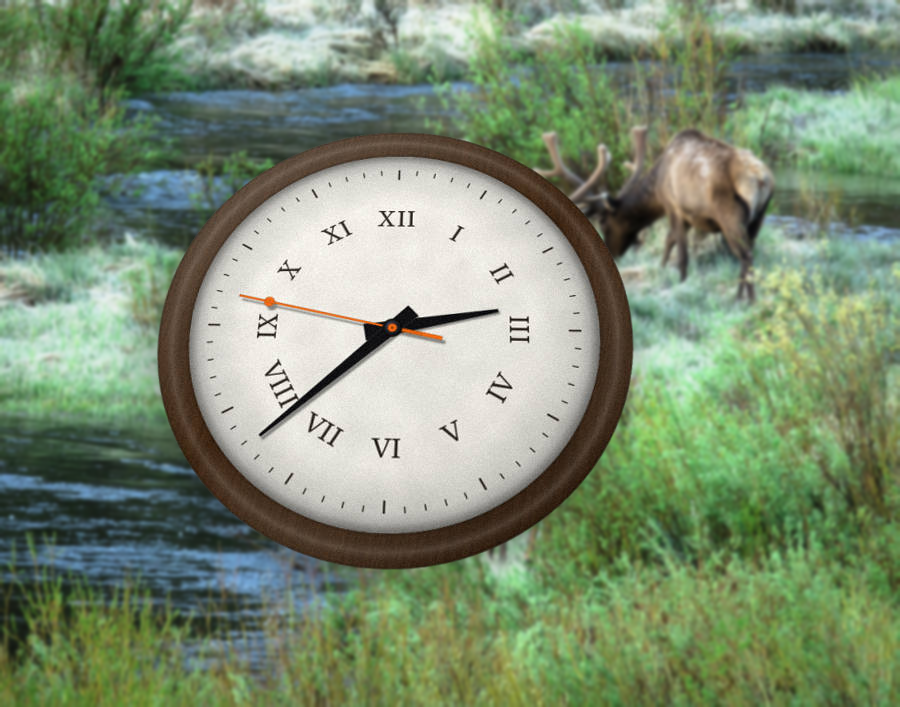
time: **2:37:47**
